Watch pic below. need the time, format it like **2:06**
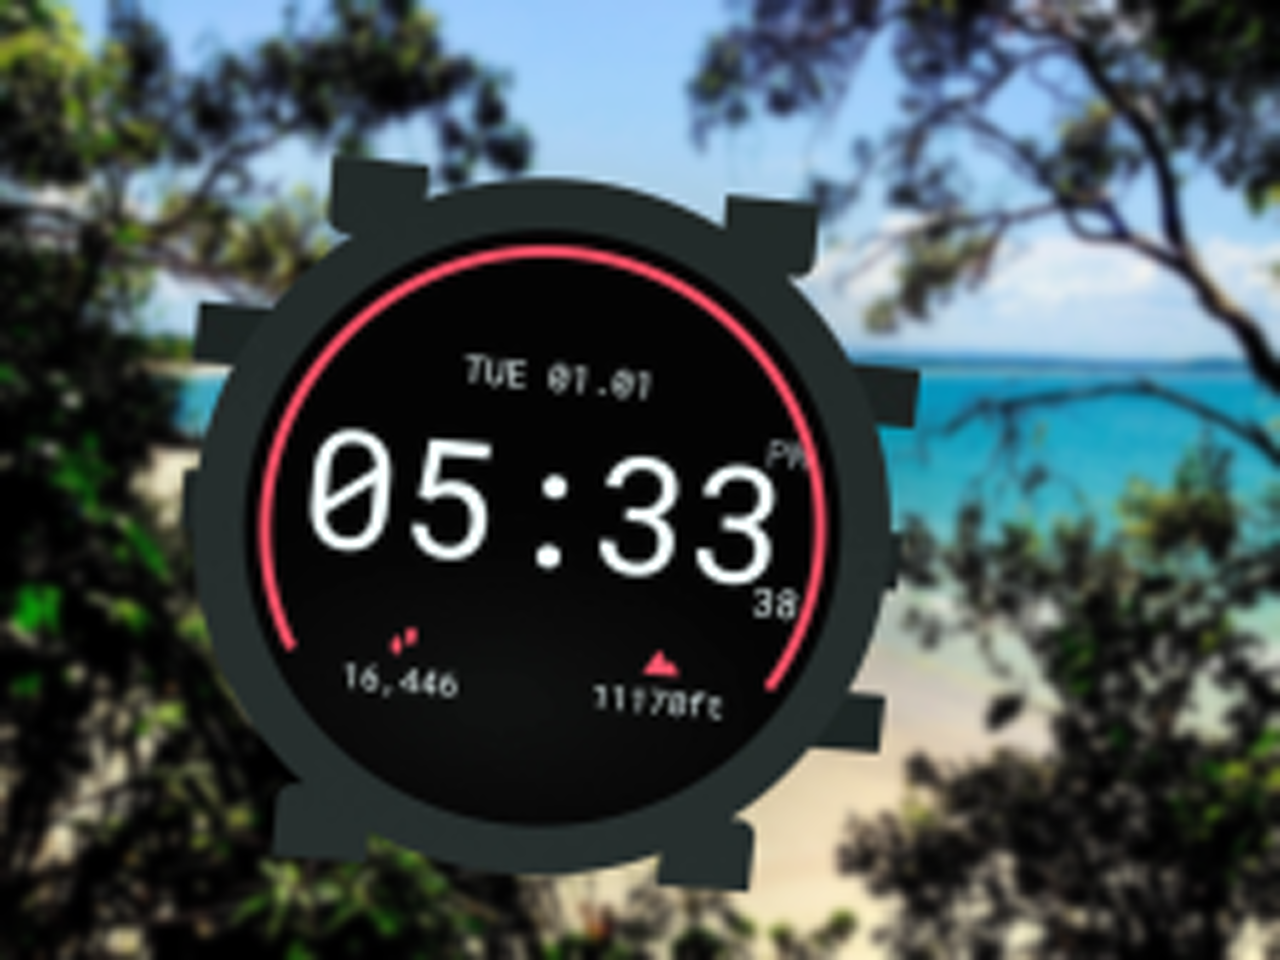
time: **5:33**
